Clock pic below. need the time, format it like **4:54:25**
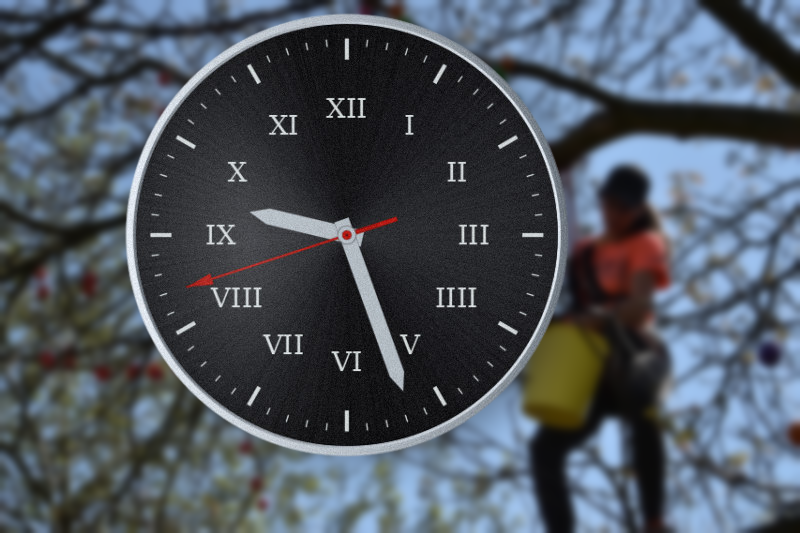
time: **9:26:42**
